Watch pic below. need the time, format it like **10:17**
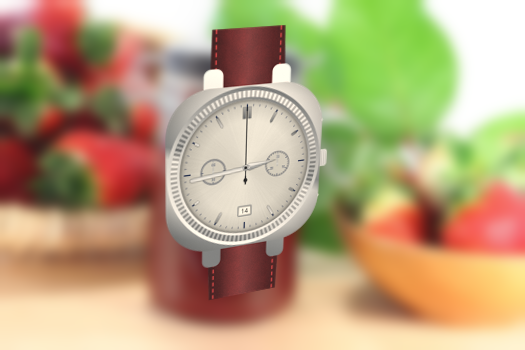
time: **2:44**
